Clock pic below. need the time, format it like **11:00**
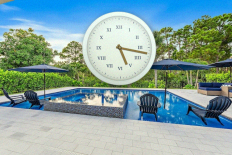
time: **5:17**
